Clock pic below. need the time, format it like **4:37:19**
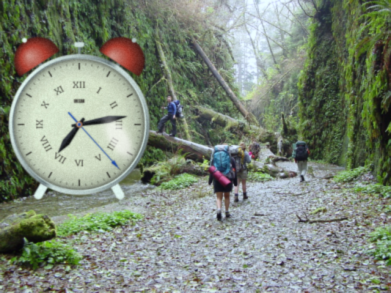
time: **7:13:23**
